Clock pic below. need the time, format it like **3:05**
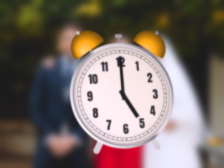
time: **5:00**
